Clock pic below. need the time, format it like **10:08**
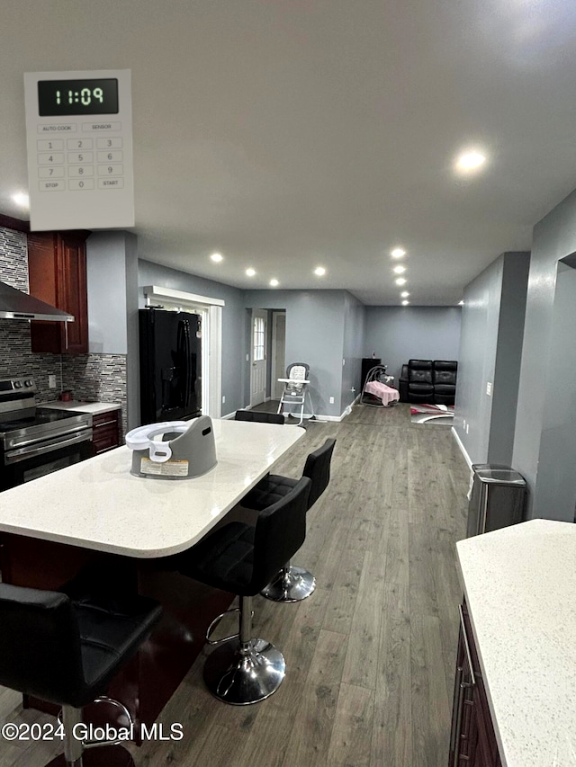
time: **11:09**
